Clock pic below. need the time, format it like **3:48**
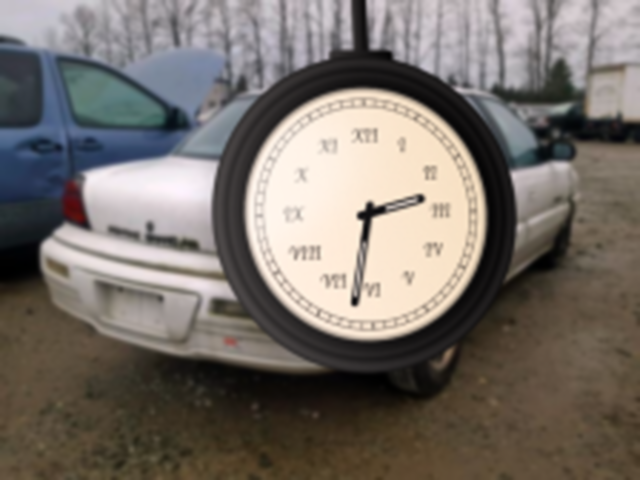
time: **2:32**
